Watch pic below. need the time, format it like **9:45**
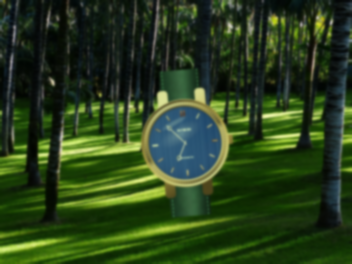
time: **6:53**
